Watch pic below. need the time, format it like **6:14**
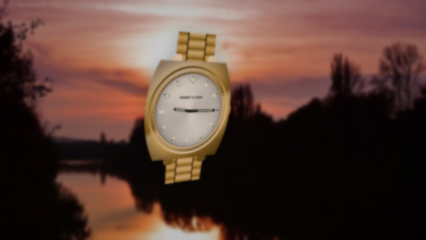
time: **9:15**
